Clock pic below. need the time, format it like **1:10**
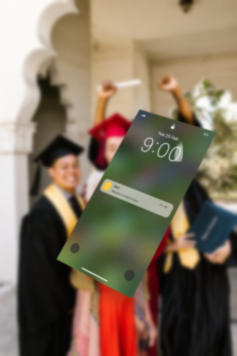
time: **9:00**
